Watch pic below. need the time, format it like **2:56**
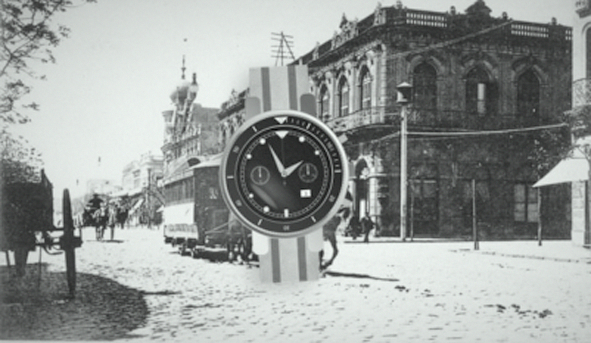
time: **1:56**
